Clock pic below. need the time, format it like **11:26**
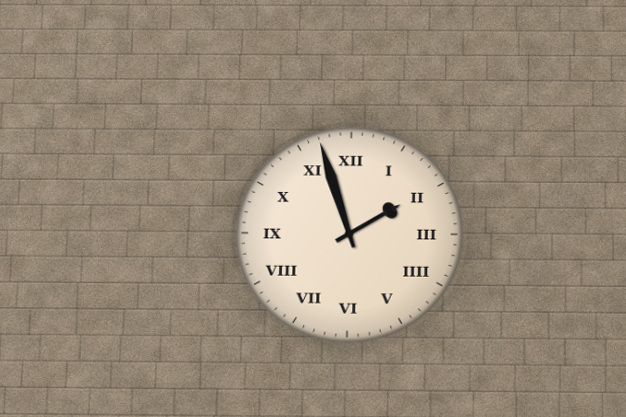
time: **1:57**
